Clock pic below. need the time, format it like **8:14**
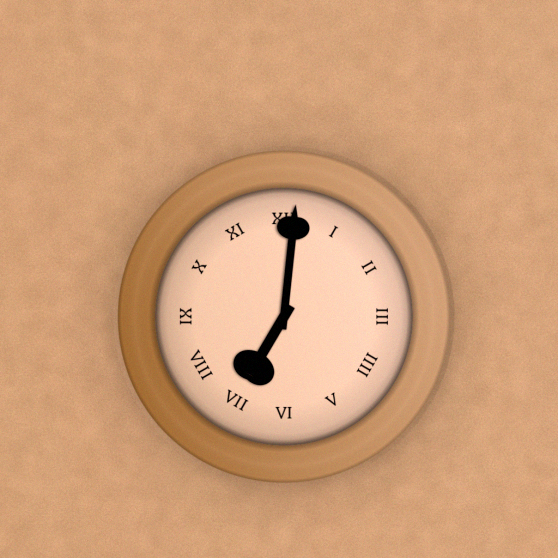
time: **7:01**
